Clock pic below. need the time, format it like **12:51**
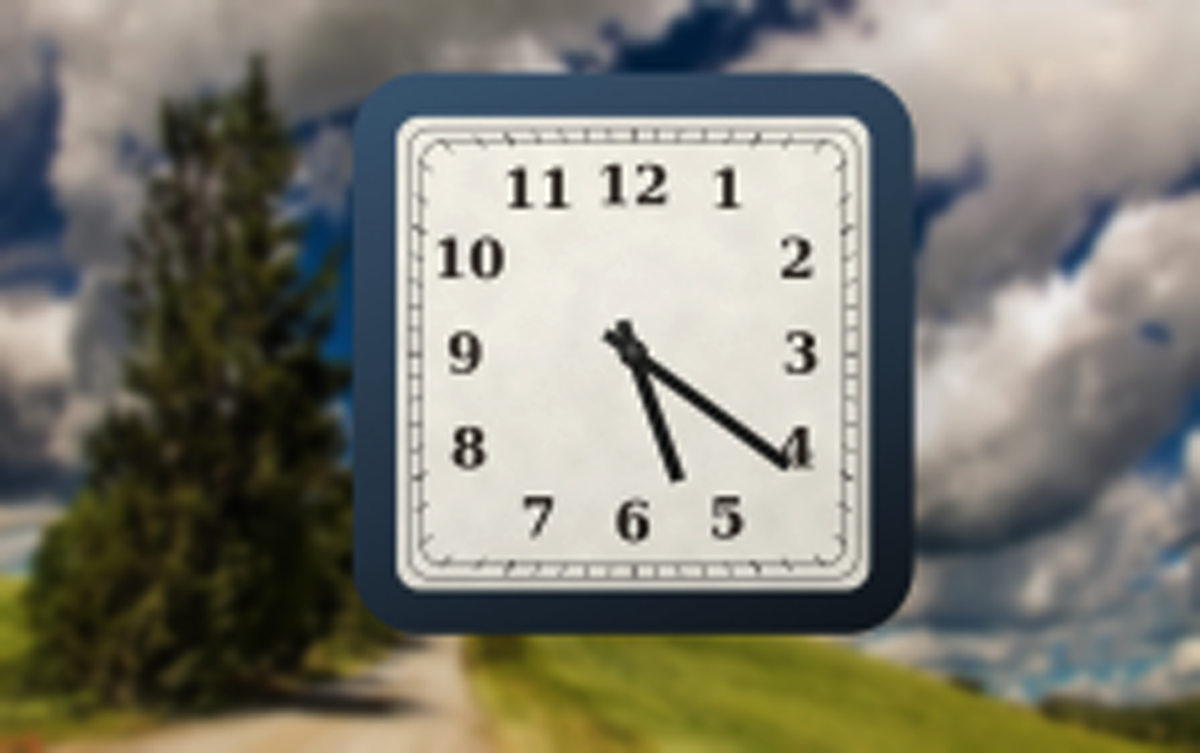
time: **5:21**
